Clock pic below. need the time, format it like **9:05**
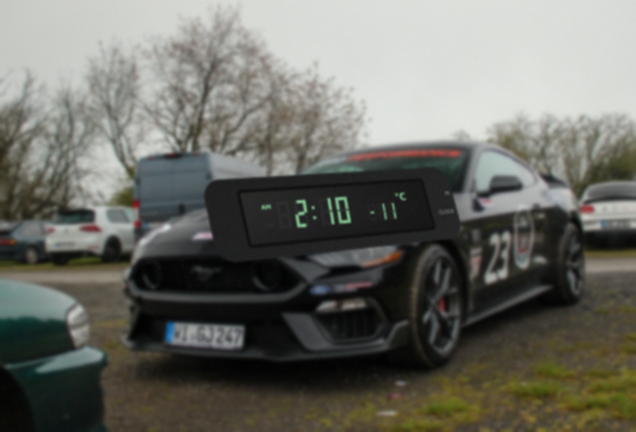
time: **2:10**
